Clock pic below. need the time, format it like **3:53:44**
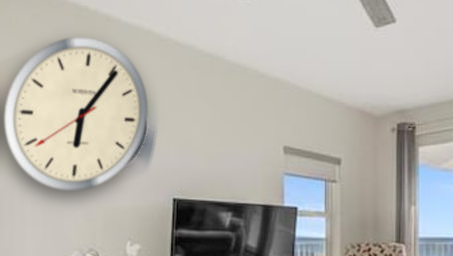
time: **6:05:39**
